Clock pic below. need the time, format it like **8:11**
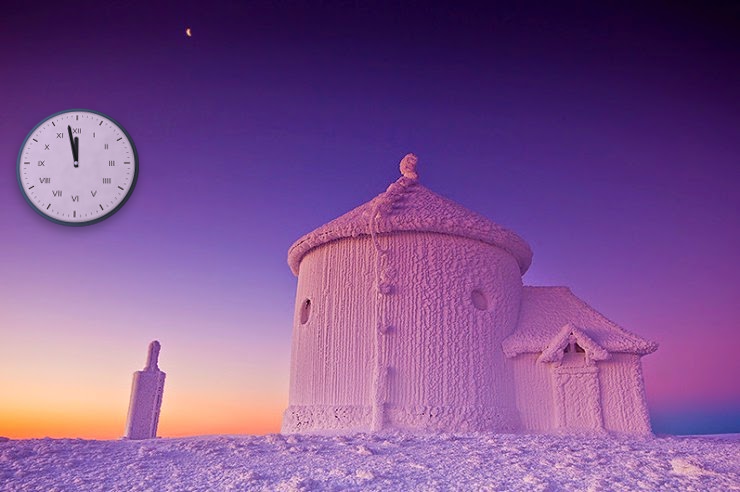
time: **11:58**
